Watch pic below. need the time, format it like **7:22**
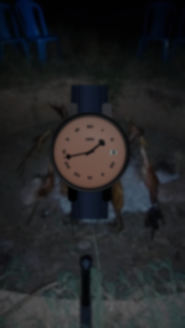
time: **1:43**
